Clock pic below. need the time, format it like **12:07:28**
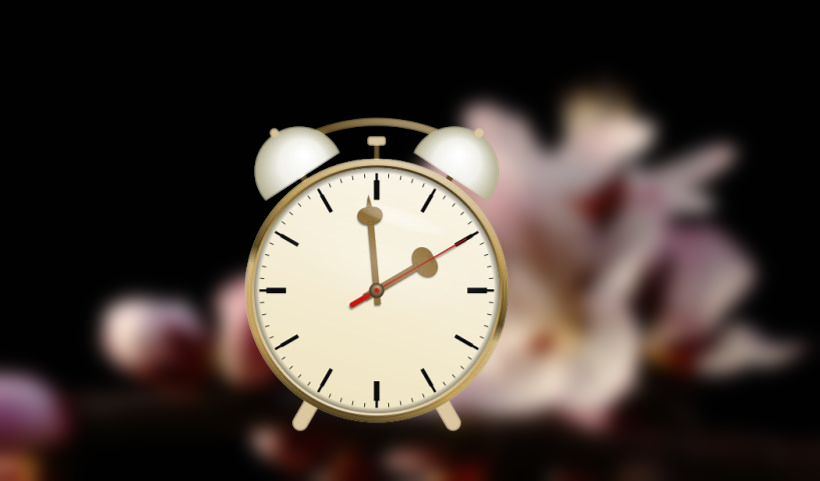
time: **1:59:10**
